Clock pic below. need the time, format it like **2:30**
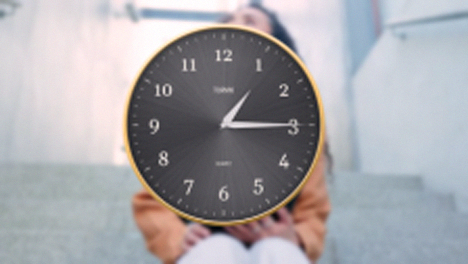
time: **1:15**
